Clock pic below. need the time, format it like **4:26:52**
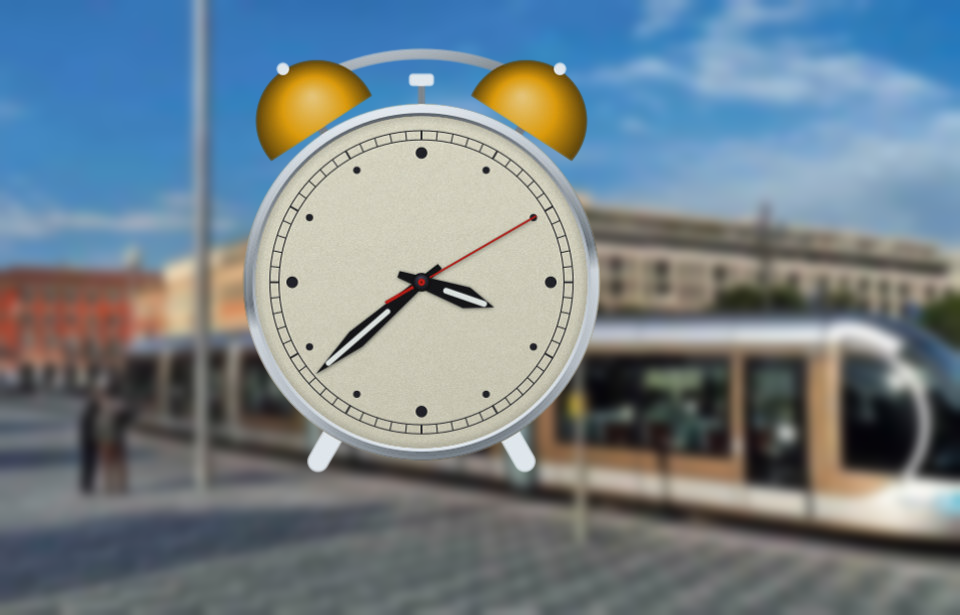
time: **3:38:10**
